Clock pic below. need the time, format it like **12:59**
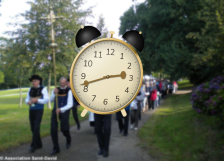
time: **2:42**
